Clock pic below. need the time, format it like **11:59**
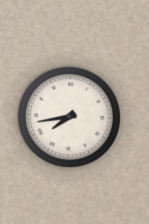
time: **7:43**
